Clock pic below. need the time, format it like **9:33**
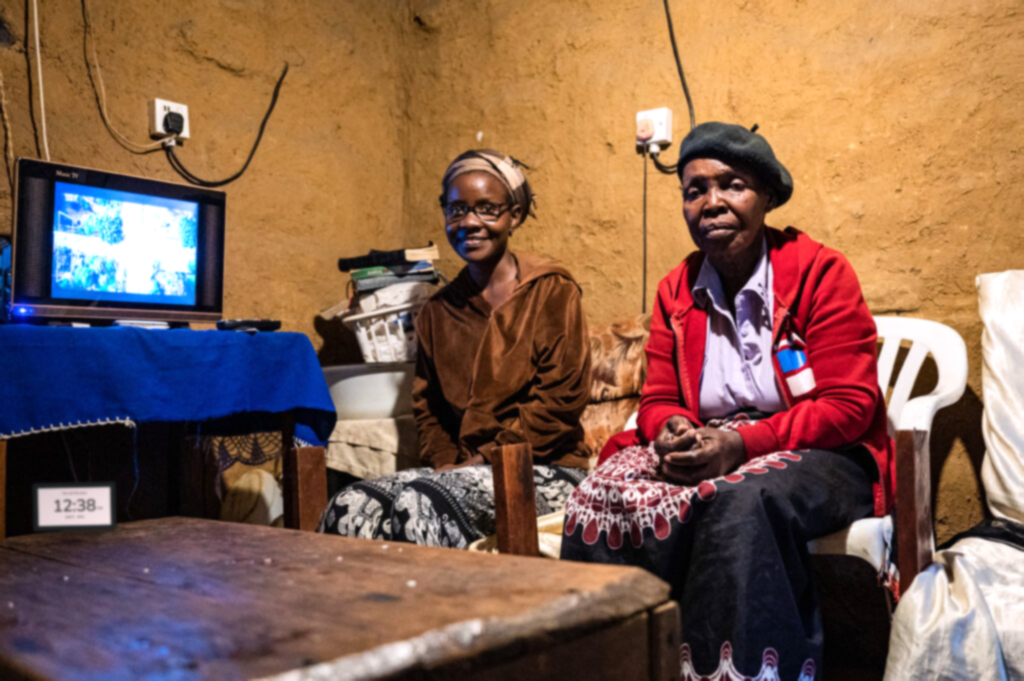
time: **12:38**
